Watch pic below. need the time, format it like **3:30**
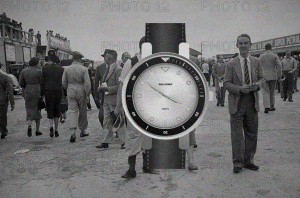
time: **3:51**
